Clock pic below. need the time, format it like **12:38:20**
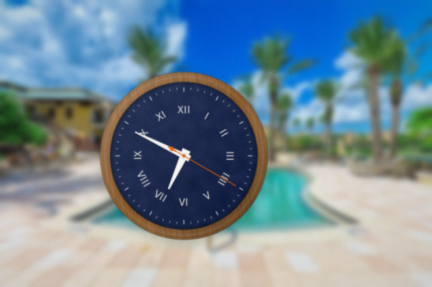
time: **6:49:20**
